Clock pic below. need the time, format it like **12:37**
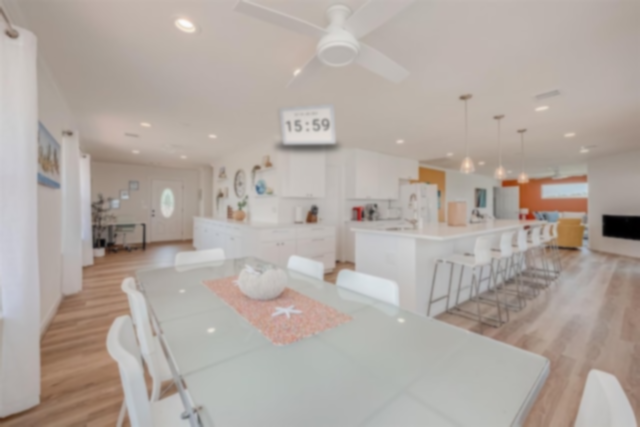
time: **15:59**
